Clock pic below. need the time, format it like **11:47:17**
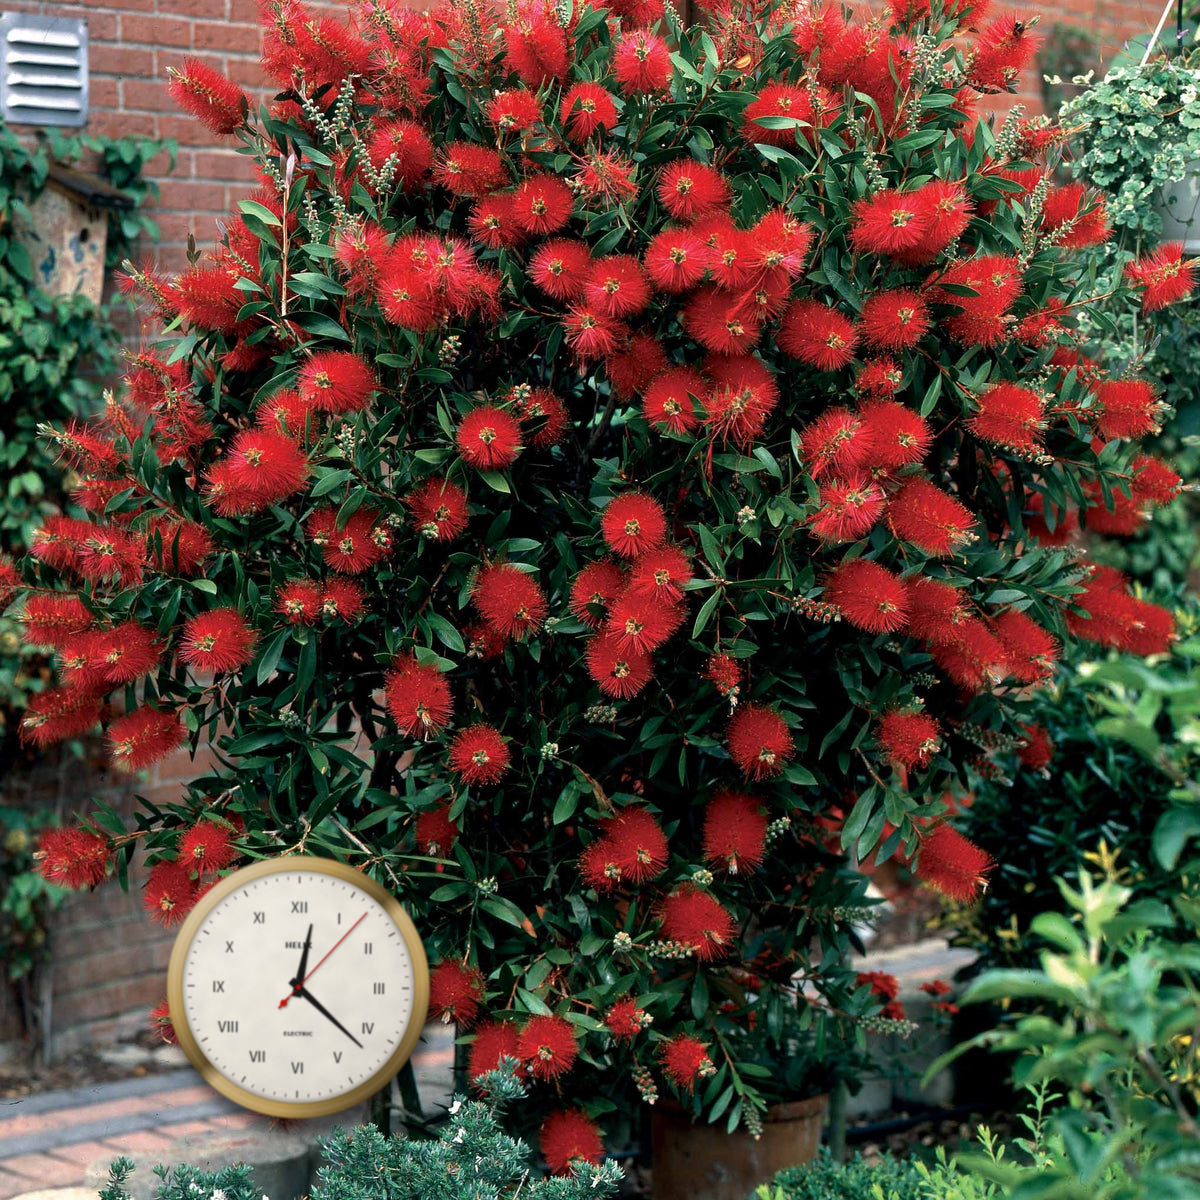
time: **12:22:07**
